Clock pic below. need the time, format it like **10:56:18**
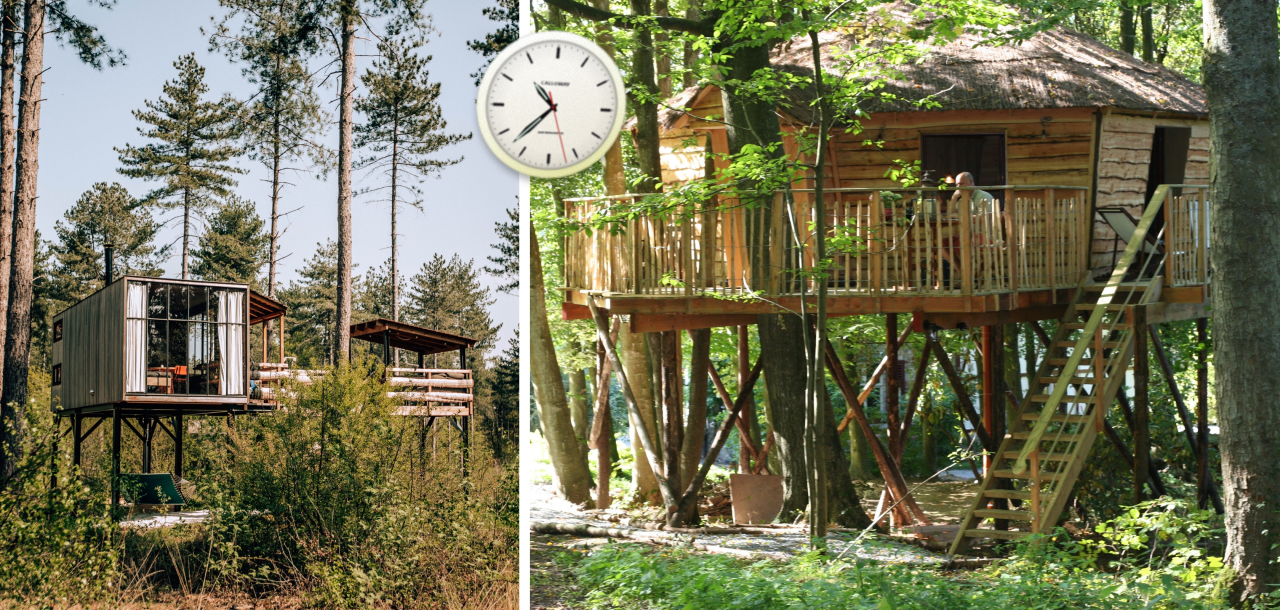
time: **10:37:27**
